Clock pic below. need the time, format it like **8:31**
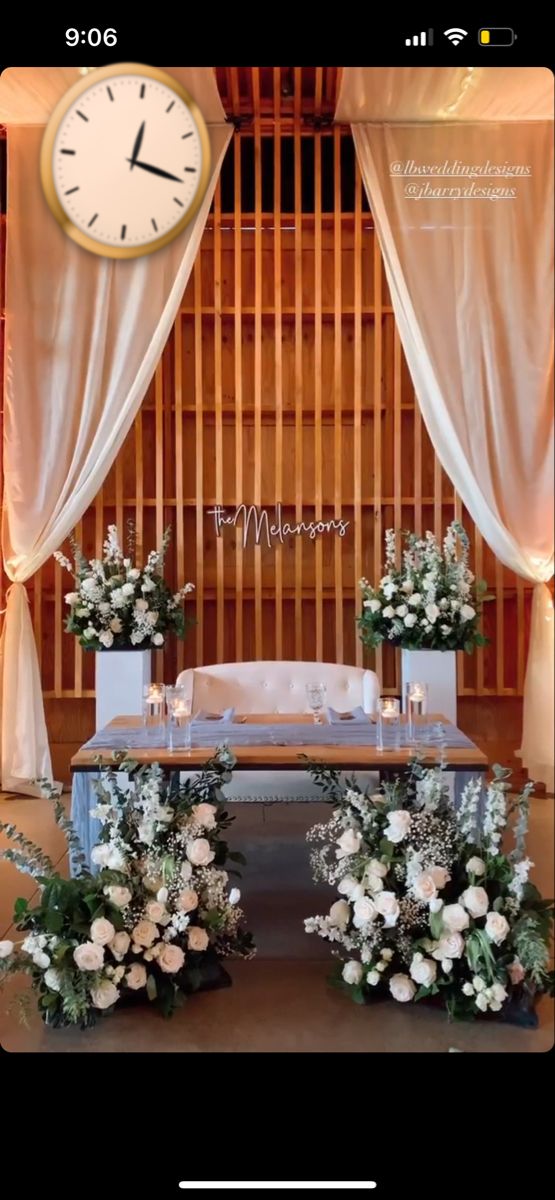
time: **12:17**
